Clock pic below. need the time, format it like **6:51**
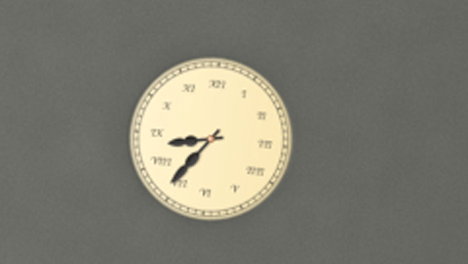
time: **8:36**
